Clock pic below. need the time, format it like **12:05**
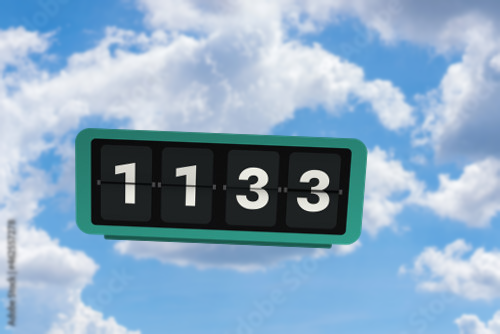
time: **11:33**
